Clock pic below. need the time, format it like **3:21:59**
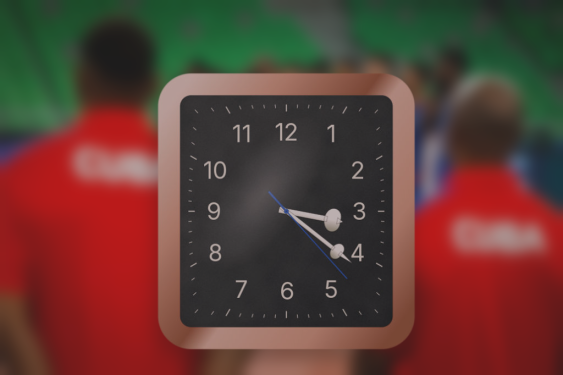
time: **3:21:23**
